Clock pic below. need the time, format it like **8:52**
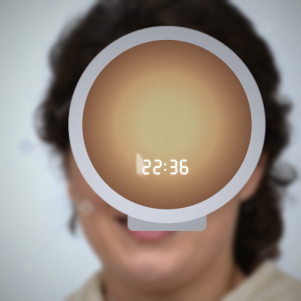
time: **22:36**
